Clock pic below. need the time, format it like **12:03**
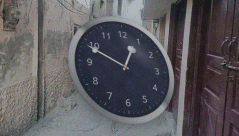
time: **12:49**
